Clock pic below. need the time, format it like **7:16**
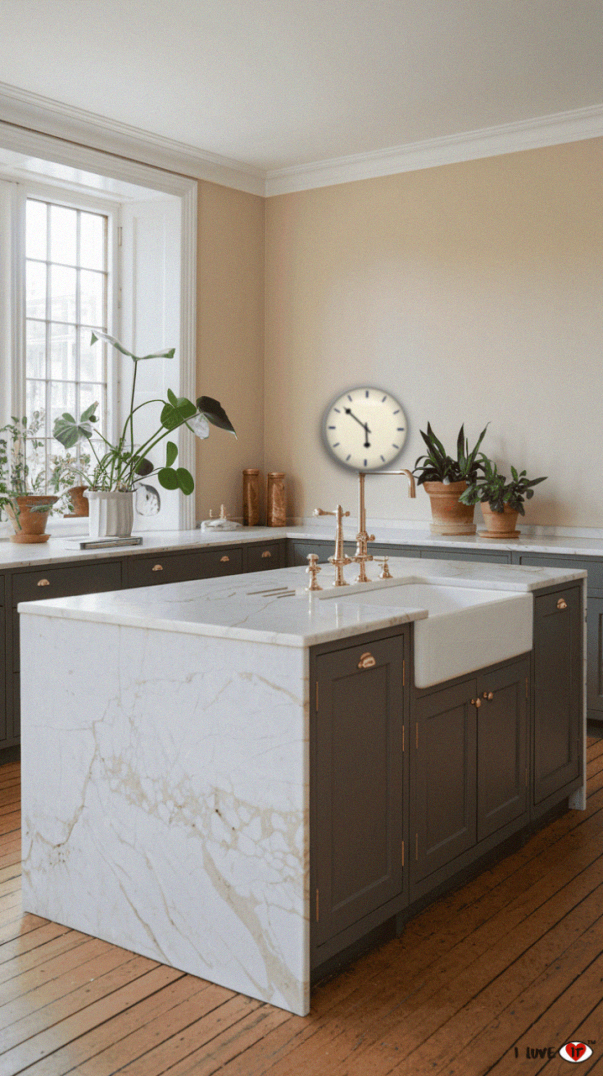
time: **5:52**
